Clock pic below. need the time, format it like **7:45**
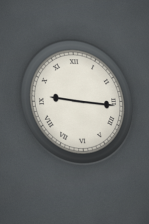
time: **9:16**
